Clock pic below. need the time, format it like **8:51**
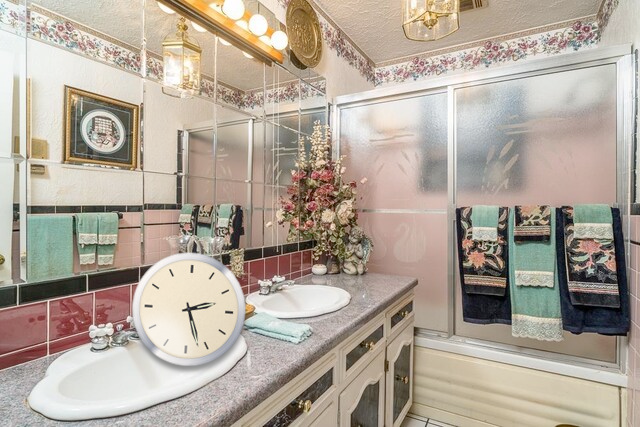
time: **2:27**
